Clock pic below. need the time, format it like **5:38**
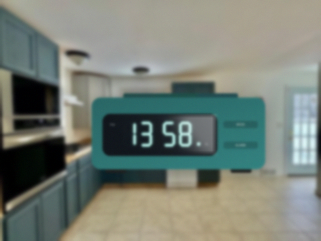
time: **13:58**
